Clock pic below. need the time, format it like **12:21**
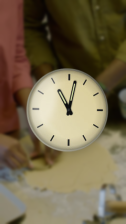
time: **11:02**
